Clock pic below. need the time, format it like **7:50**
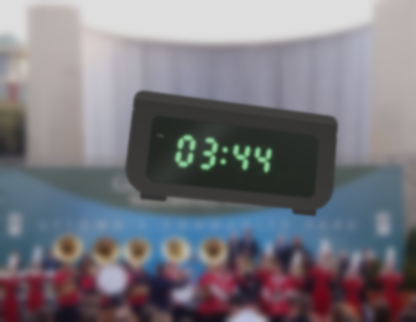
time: **3:44**
